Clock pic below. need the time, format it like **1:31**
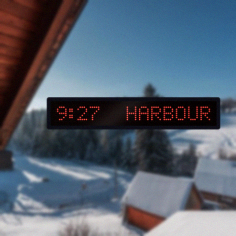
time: **9:27**
